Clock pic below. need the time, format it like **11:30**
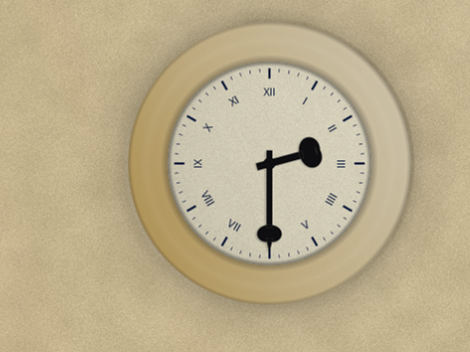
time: **2:30**
